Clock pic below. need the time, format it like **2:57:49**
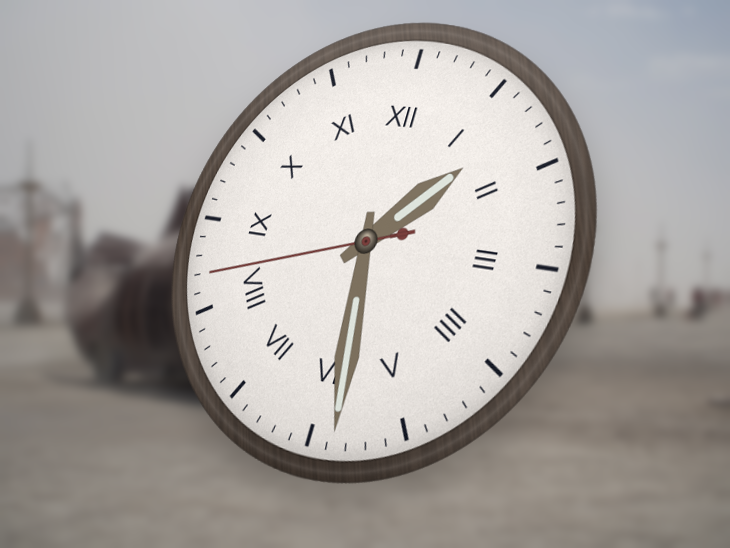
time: **1:28:42**
